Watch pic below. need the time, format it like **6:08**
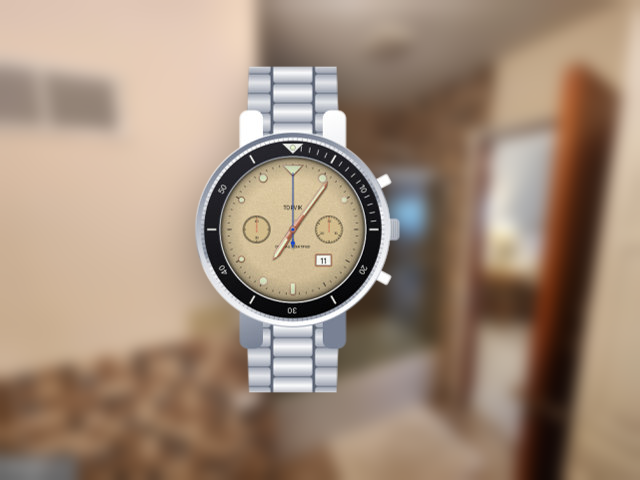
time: **7:06**
